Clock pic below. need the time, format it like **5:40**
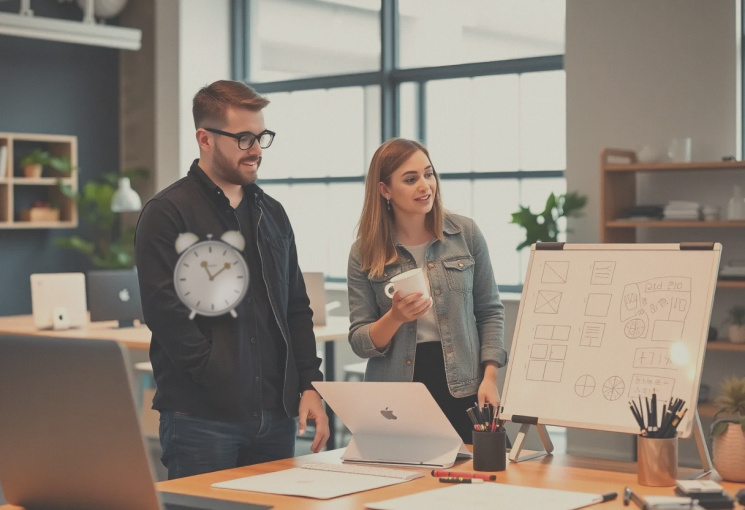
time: **11:09**
